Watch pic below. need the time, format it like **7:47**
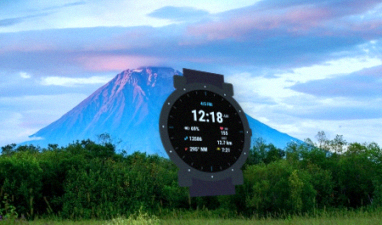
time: **12:18**
